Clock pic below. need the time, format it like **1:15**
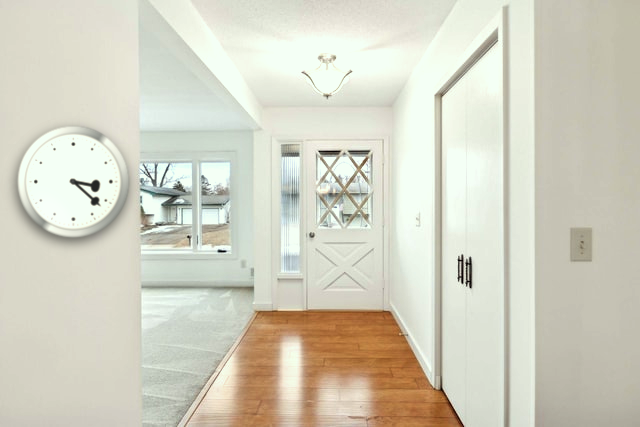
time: **3:22**
